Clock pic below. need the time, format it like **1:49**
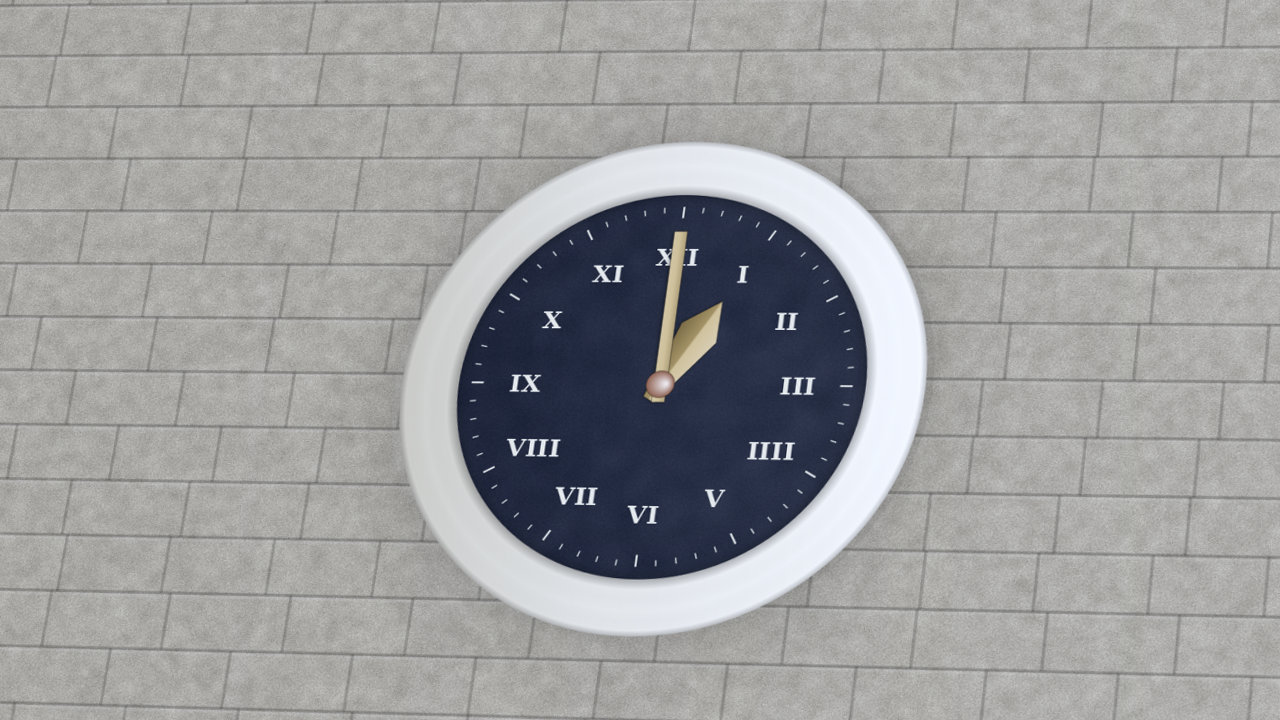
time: **1:00**
